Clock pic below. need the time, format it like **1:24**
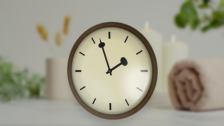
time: **1:57**
